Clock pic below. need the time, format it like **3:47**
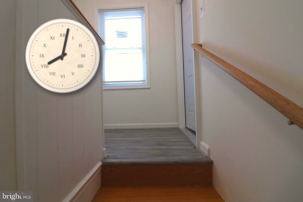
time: **8:02**
